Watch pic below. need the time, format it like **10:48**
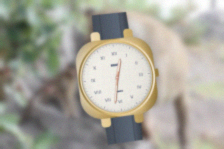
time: **12:32**
